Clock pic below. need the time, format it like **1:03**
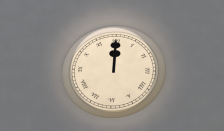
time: **12:00**
